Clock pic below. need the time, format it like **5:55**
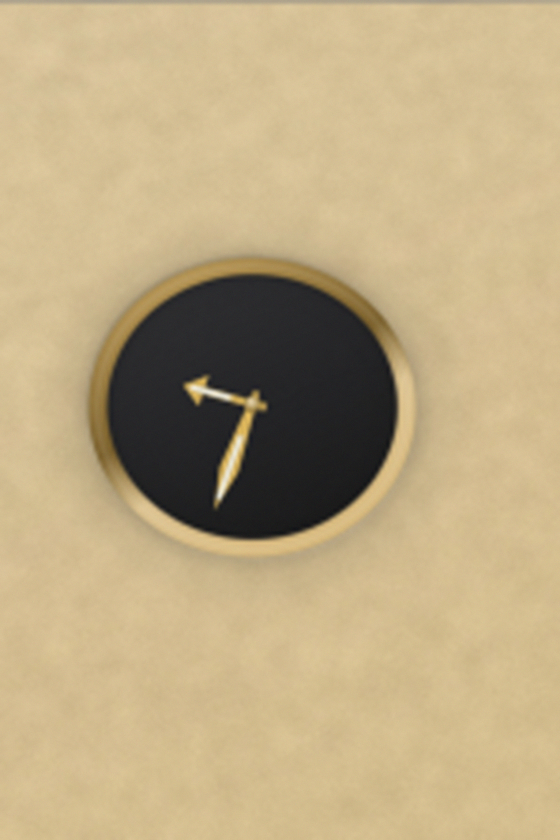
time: **9:33**
